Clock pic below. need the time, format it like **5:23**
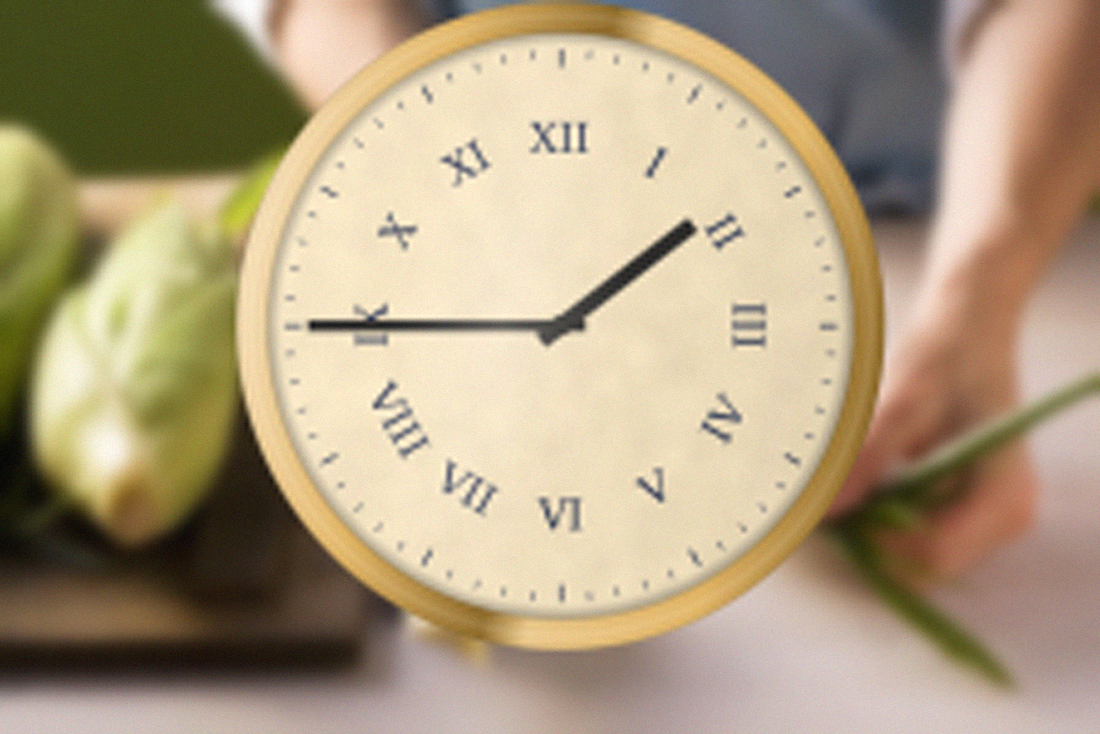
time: **1:45**
